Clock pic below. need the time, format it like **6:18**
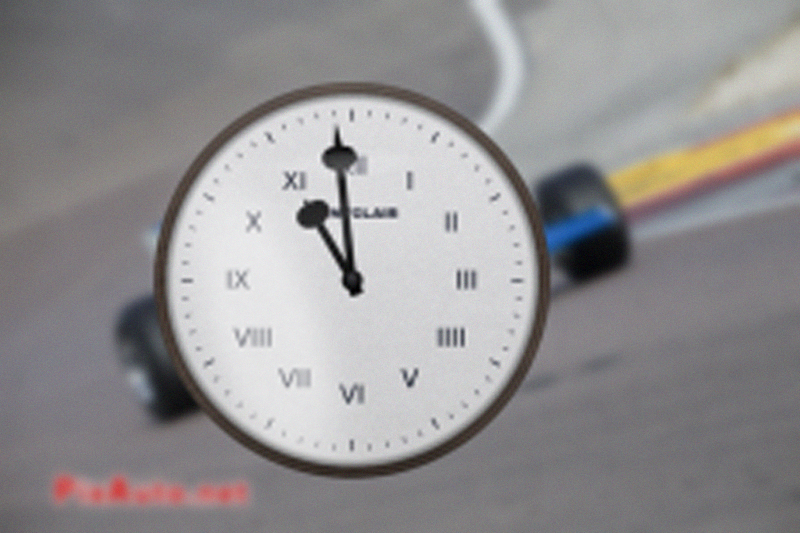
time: **10:59**
